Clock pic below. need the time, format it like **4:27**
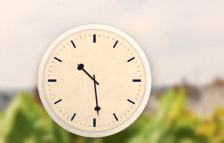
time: **10:29**
